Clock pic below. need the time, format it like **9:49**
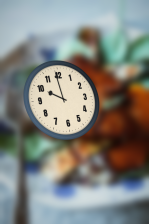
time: **9:59**
